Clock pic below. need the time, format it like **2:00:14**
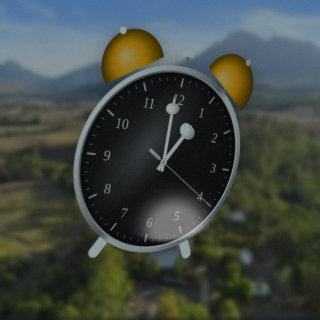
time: **12:59:20**
